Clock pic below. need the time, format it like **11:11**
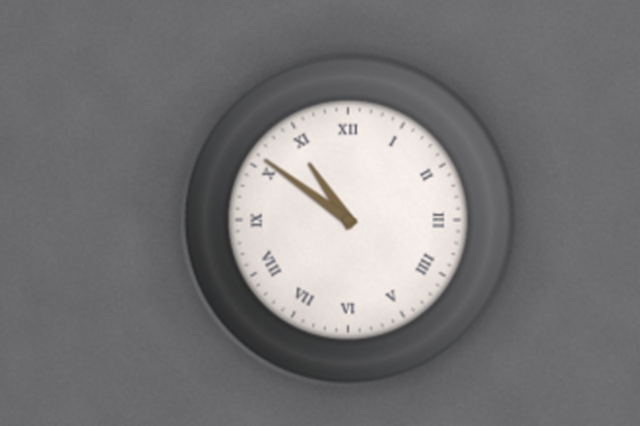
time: **10:51**
